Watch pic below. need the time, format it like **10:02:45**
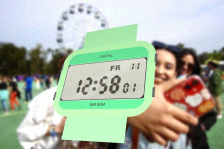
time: **12:58:01**
